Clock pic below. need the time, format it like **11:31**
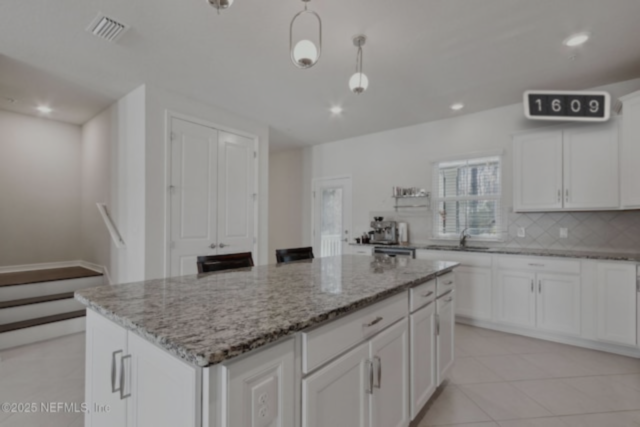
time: **16:09**
